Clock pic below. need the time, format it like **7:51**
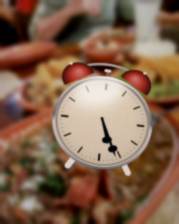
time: **5:26**
